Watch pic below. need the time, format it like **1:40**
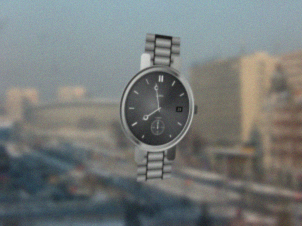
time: **7:58**
